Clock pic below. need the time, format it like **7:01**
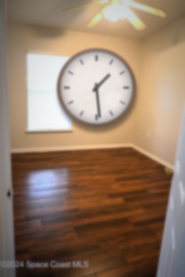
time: **1:29**
